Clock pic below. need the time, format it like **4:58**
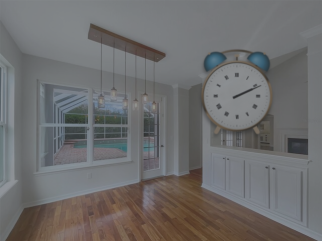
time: **2:11**
